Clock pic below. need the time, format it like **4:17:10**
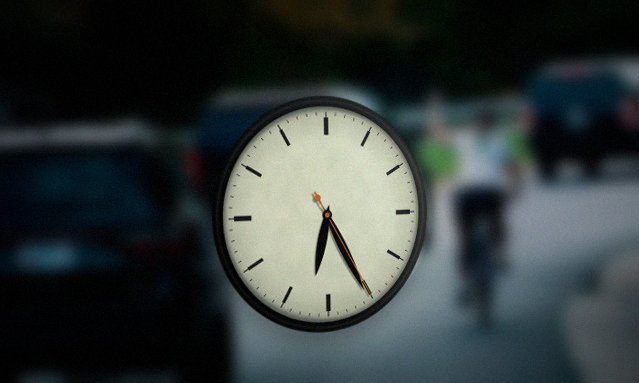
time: **6:25:25**
